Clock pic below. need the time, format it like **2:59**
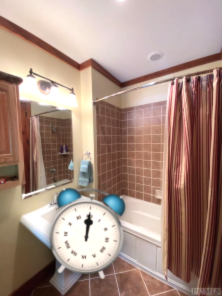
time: **12:00**
